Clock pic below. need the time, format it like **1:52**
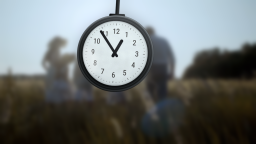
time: **12:54**
